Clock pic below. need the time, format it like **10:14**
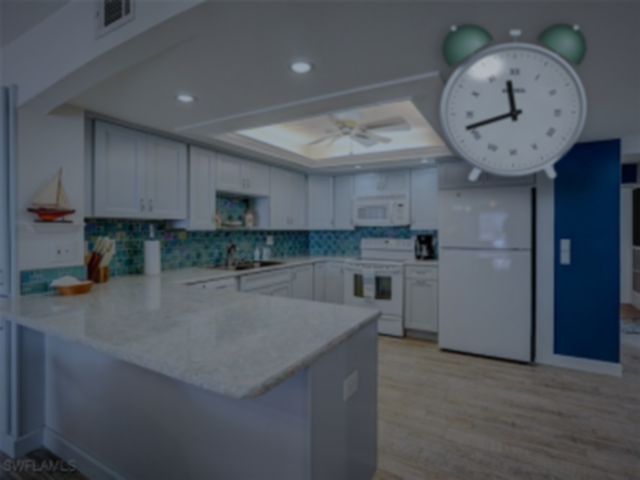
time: **11:42**
